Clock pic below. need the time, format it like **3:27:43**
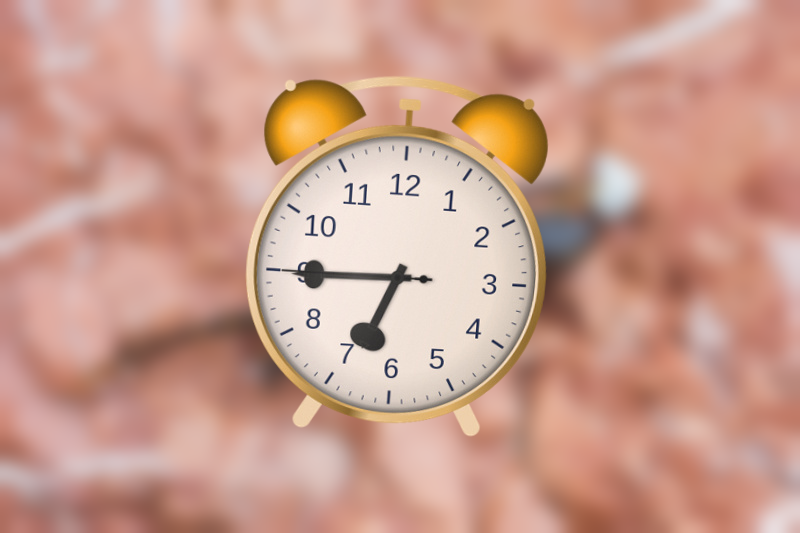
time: **6:44:45**
